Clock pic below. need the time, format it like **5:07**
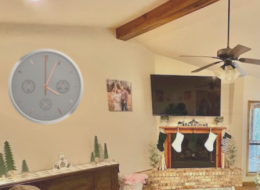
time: **4:04**
